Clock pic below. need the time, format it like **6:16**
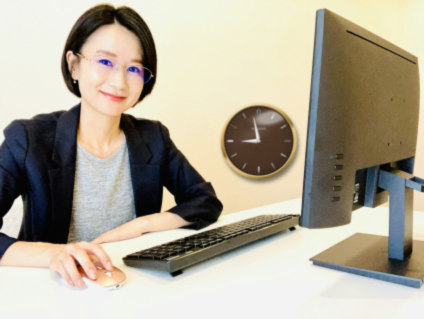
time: **8:58**
